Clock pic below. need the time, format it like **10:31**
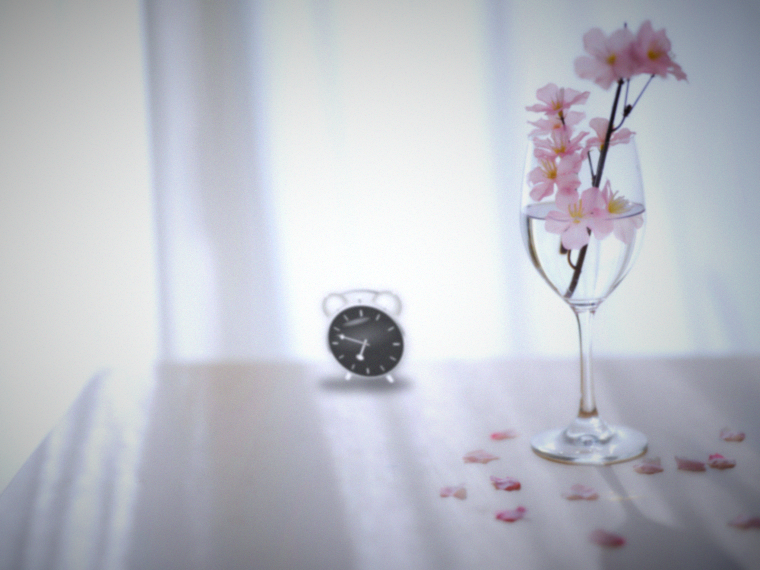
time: **6:48**
